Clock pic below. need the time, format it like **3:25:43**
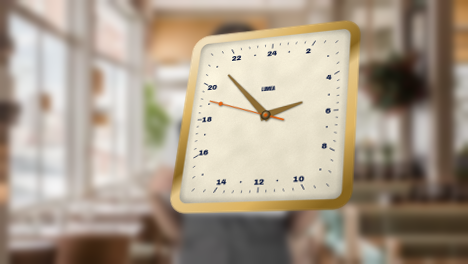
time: **4:52:48**
